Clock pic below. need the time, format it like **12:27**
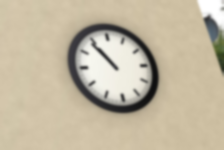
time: **10:54**
